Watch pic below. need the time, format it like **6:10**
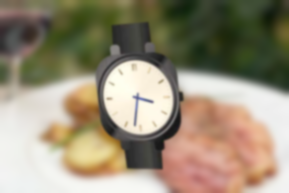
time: **3:32**
